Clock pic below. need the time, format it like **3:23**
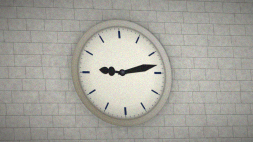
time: **9:13**
